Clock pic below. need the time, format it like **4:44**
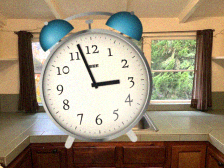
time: **2:57**
